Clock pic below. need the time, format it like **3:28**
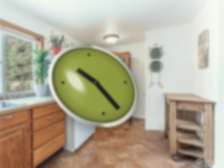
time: **10:25**
